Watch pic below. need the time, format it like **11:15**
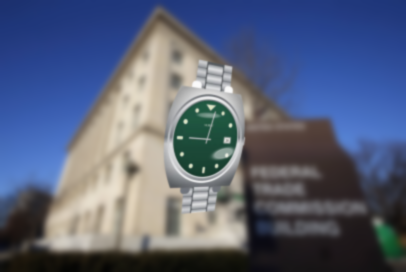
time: **9:02**
